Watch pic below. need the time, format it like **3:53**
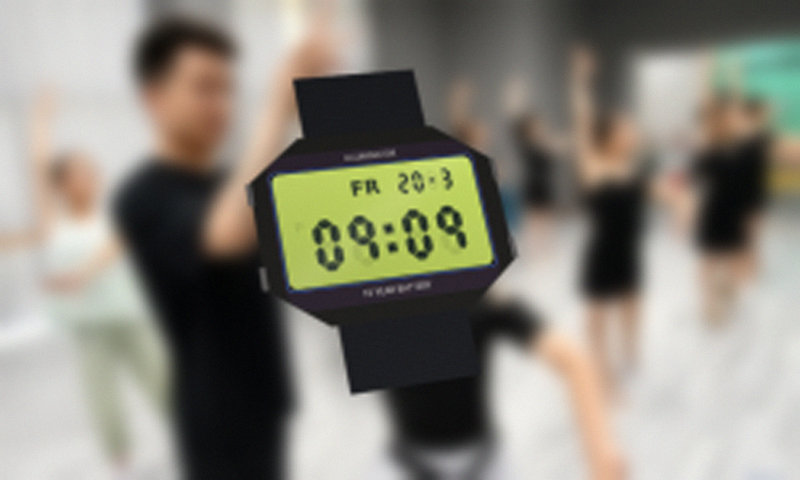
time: **9:09**
